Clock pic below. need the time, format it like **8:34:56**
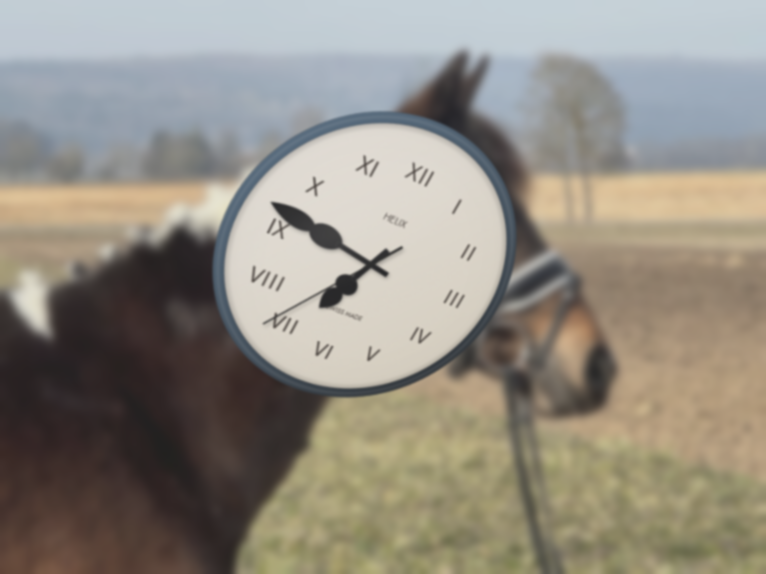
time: **6:46:36**
